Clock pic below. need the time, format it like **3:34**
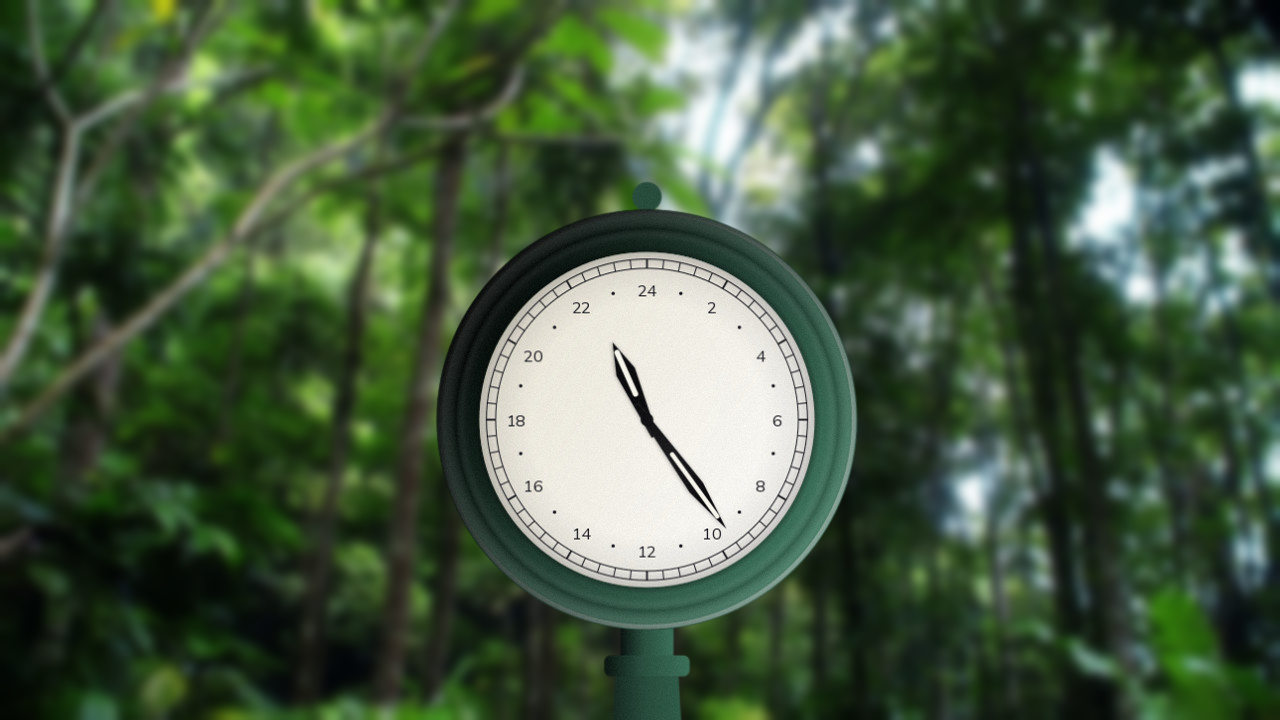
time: **22:24**
